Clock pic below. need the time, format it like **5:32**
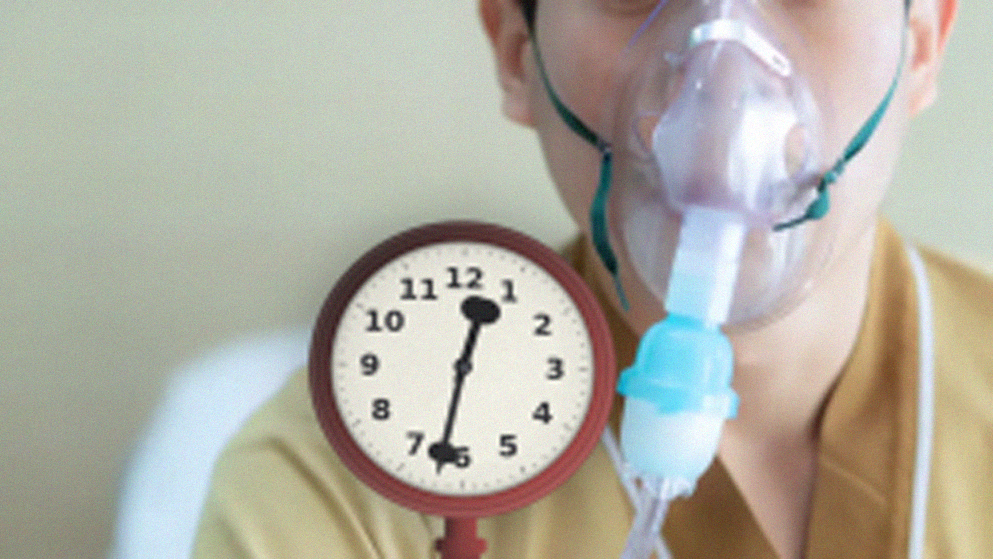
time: **12:32**
